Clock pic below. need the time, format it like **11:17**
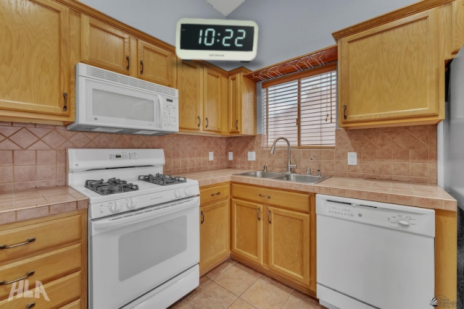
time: **10:22**
